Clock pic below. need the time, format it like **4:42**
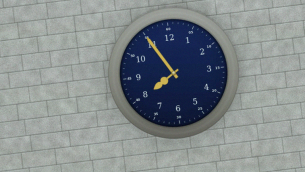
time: **7:55**
